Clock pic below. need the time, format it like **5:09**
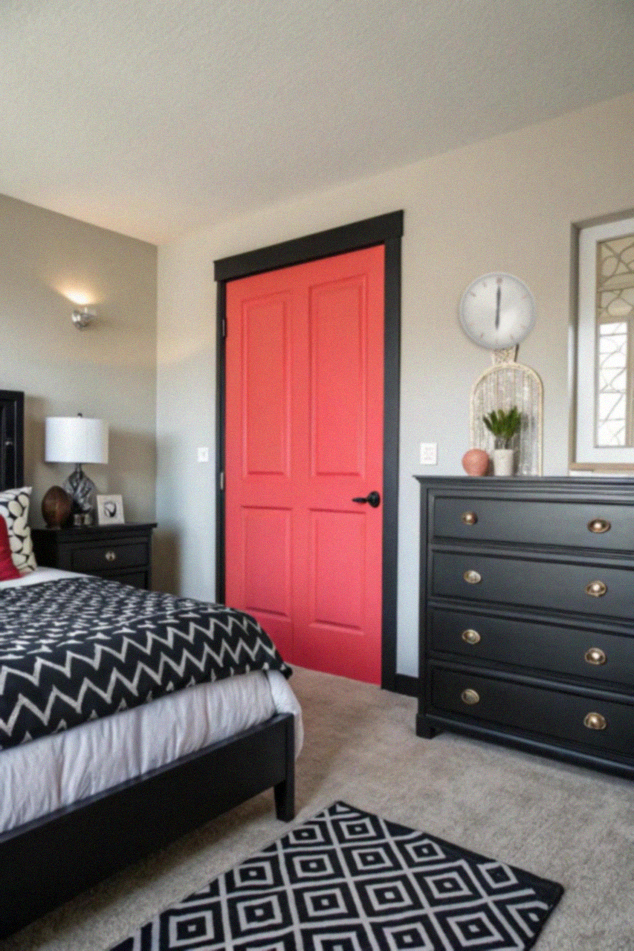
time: **6:00**
